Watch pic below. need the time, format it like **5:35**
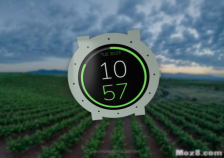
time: **10:57**
